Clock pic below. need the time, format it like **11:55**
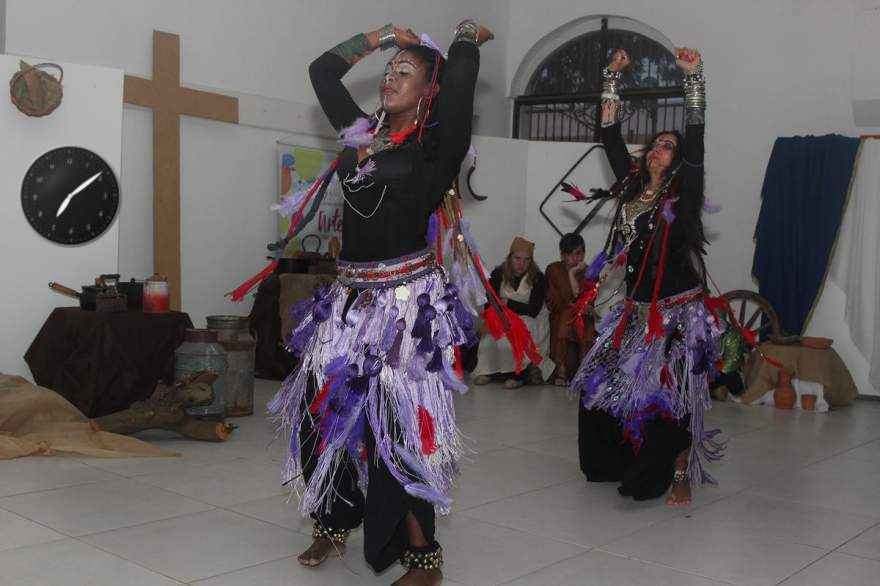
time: **7:09**
